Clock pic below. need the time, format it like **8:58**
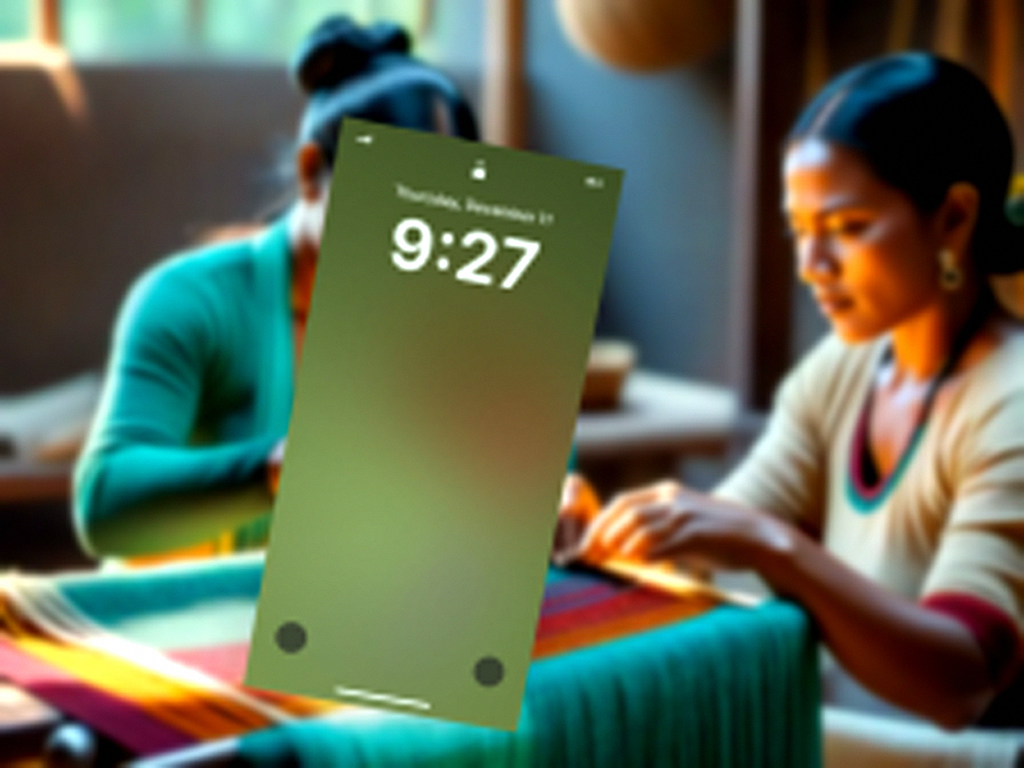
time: **9:27**
